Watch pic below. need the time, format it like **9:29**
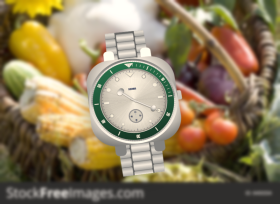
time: **10:20**
